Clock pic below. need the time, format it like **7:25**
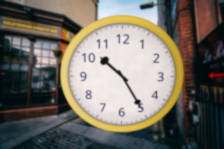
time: **10:25**
